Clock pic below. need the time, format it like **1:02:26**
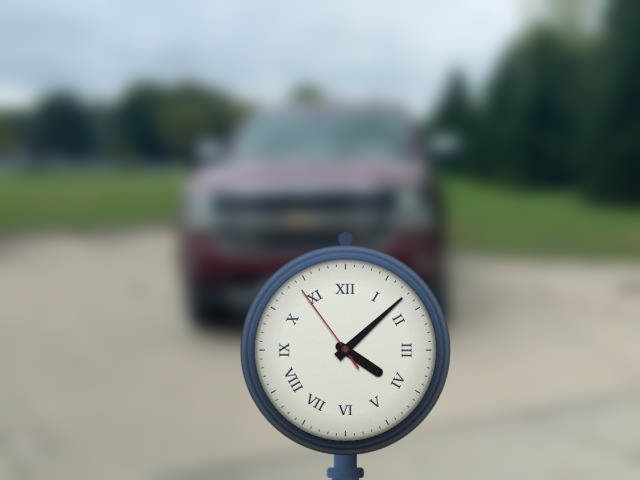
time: **4:07:54**
